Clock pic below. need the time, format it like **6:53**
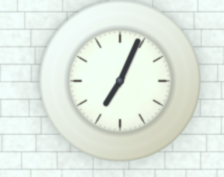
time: **7:04**
